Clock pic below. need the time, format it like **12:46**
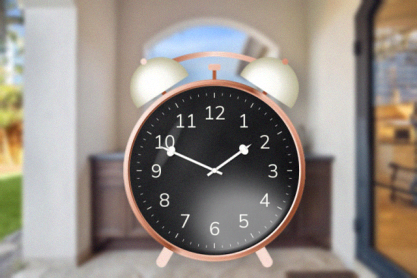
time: **1:49**
